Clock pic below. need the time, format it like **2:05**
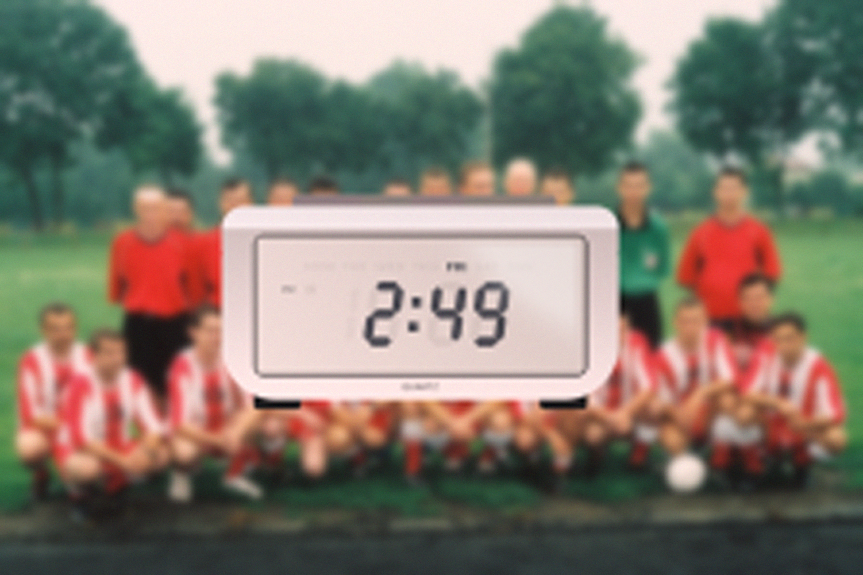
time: **2:49**
